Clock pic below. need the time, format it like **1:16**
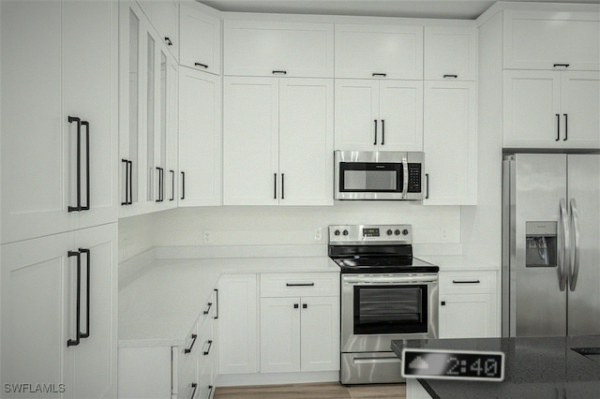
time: **2:40**
